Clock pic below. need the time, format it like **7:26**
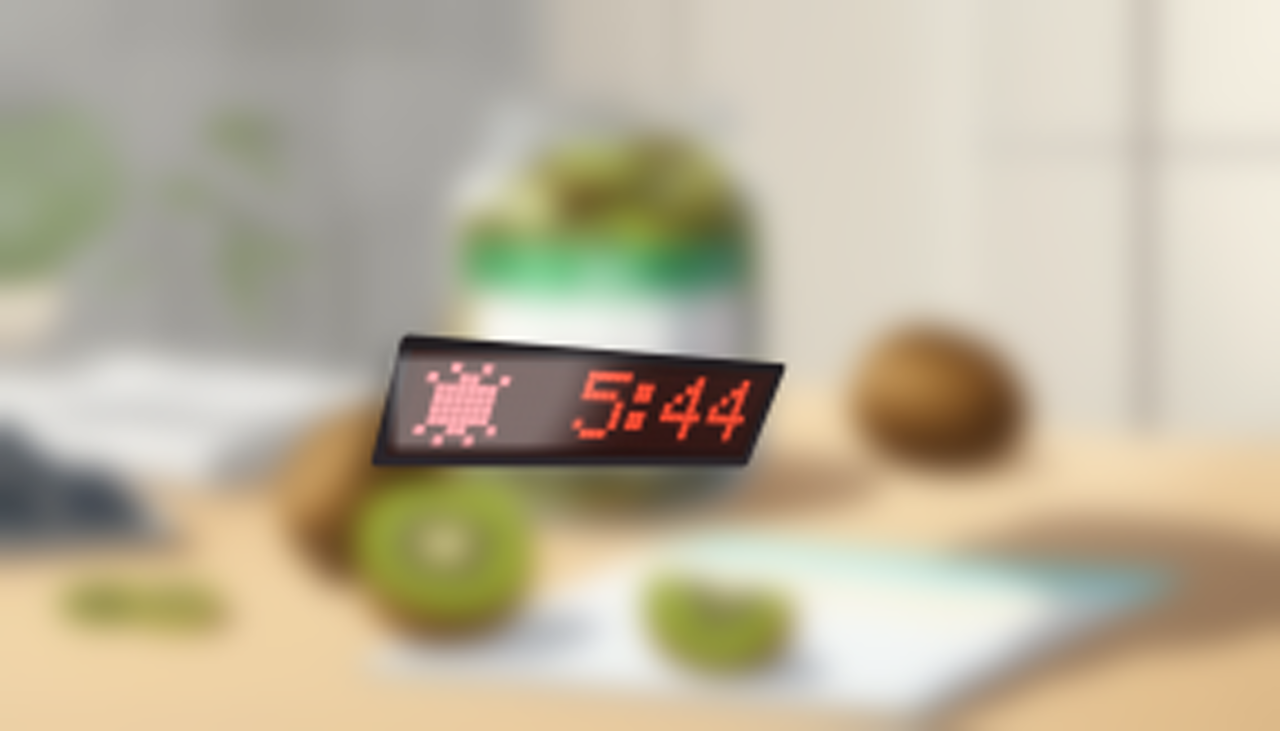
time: **5:44**
